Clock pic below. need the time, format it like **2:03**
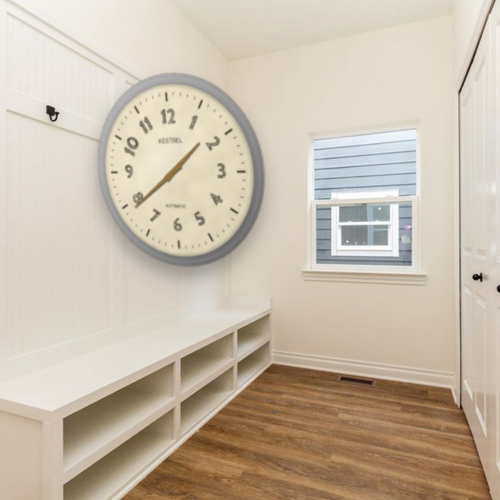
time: **1:39**
